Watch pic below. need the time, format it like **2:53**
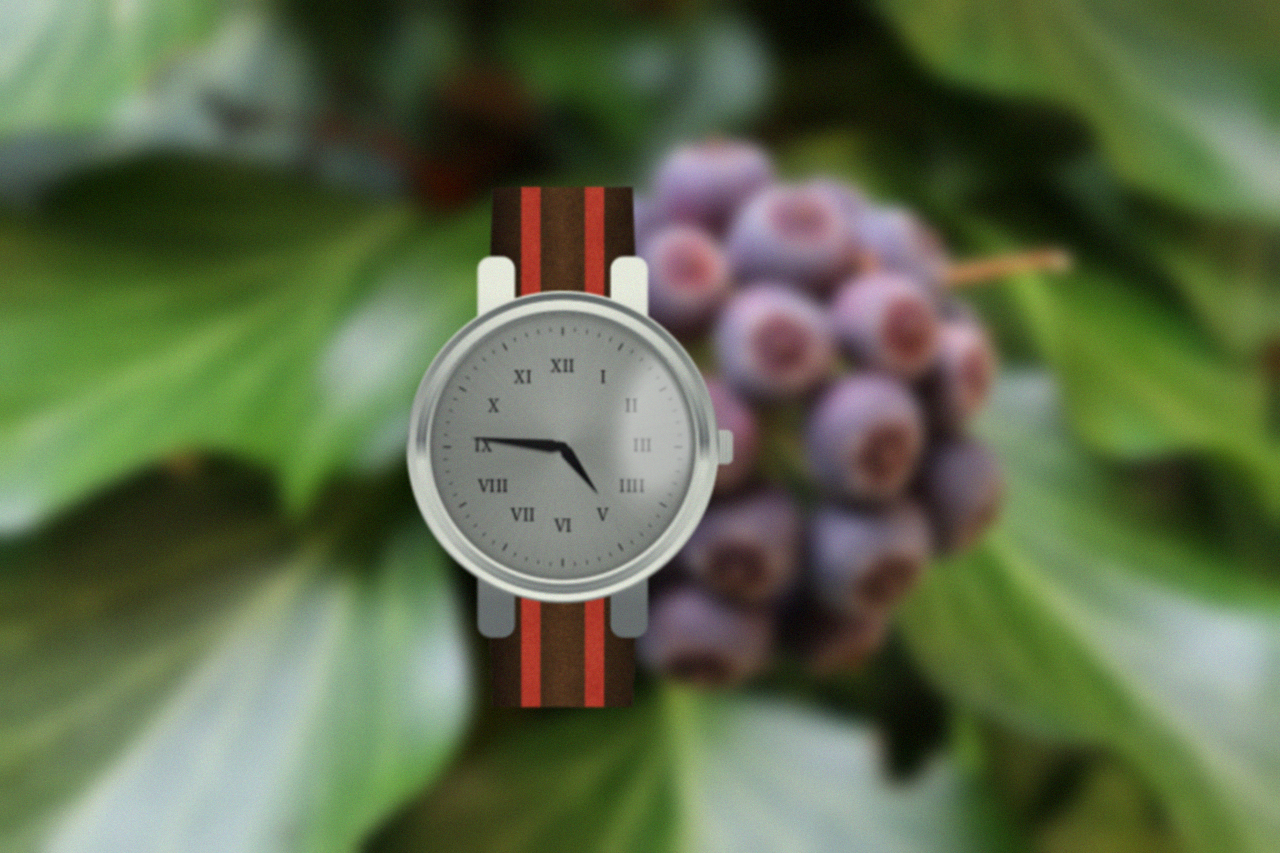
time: **4:46**
